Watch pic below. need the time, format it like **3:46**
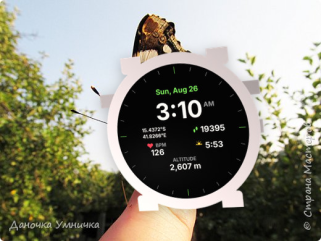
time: **3:10**
